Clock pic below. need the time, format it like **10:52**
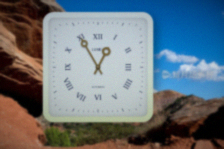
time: **12:55**
